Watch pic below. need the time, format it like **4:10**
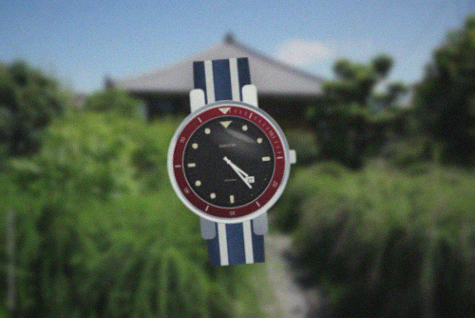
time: **4:24**
